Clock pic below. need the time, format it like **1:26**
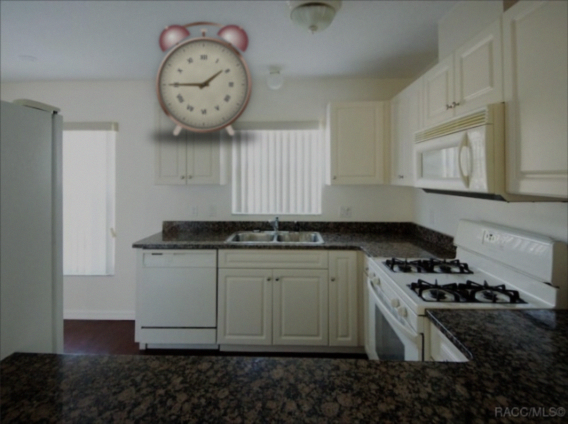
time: **1:45**
